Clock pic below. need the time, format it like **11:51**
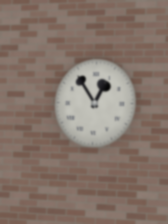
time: **12:54**
